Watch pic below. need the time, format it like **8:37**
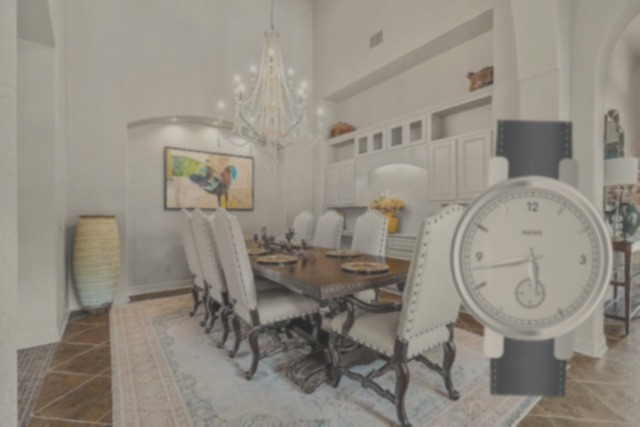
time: **5:43**
